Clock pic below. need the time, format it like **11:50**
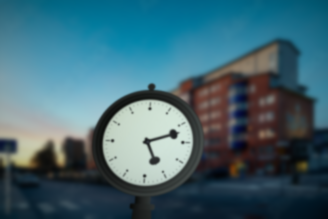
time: **5:12**
